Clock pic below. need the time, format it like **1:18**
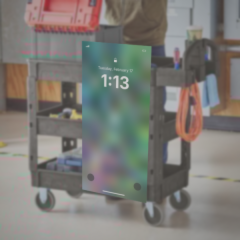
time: **1:13**
